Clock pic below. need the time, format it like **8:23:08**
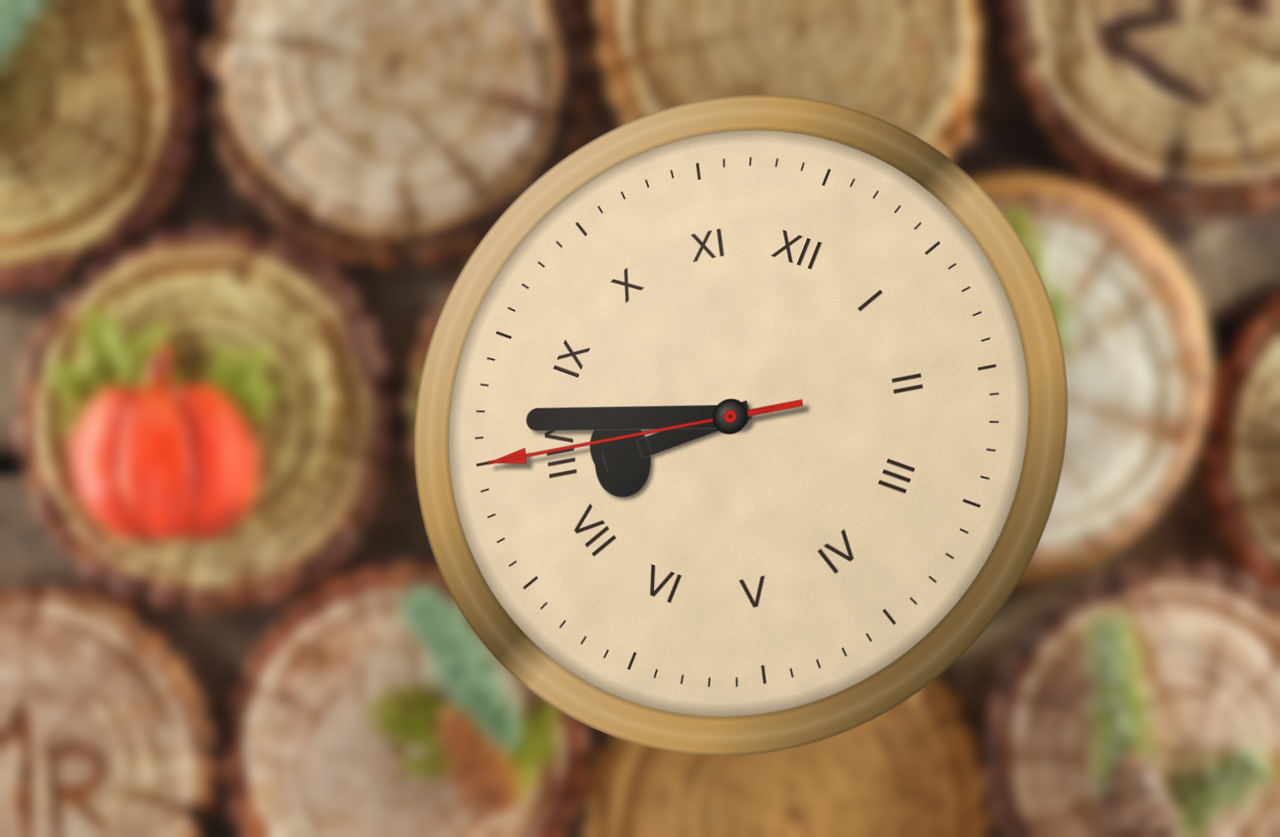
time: **7:41:40**
